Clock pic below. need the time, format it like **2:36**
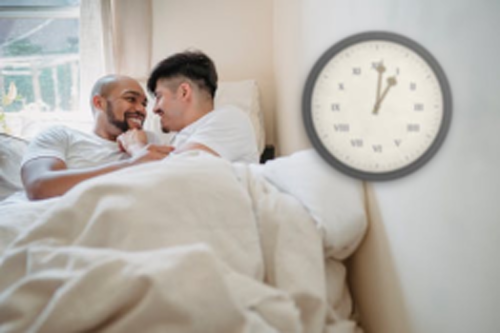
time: **1:01**
